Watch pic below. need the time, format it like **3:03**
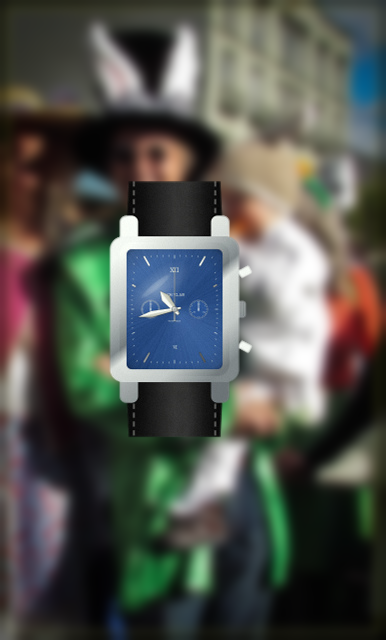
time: **10:43**
